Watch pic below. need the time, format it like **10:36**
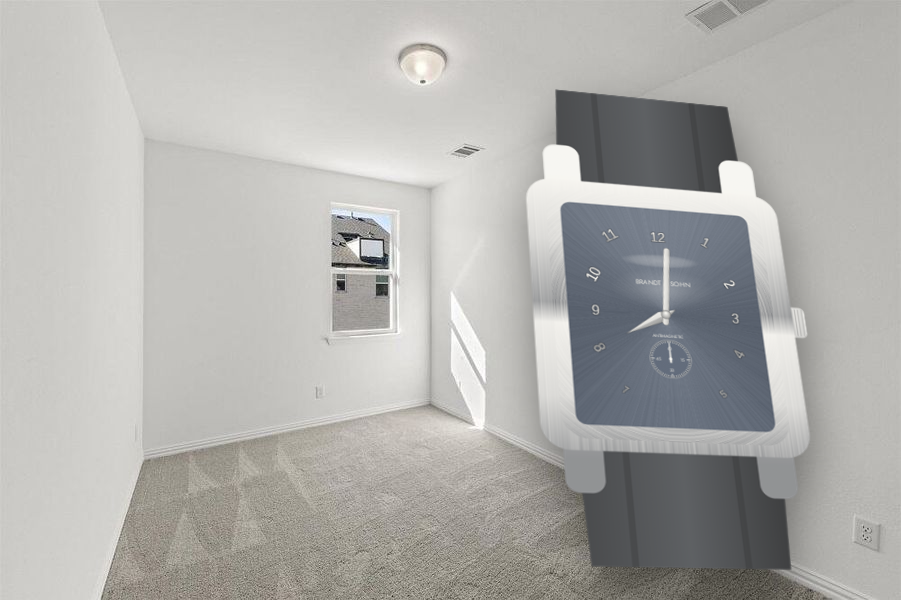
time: **8:01**
